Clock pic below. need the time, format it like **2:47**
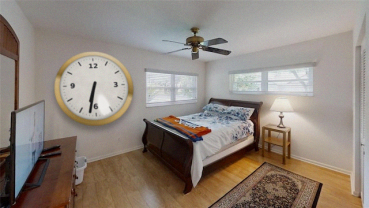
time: **6:32**
